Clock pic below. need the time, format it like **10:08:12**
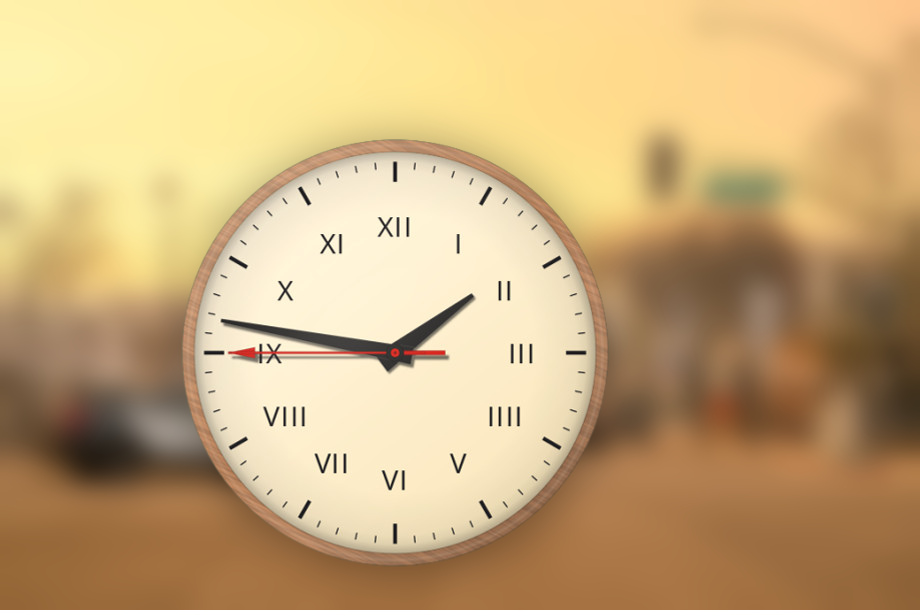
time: **1:46:45**
